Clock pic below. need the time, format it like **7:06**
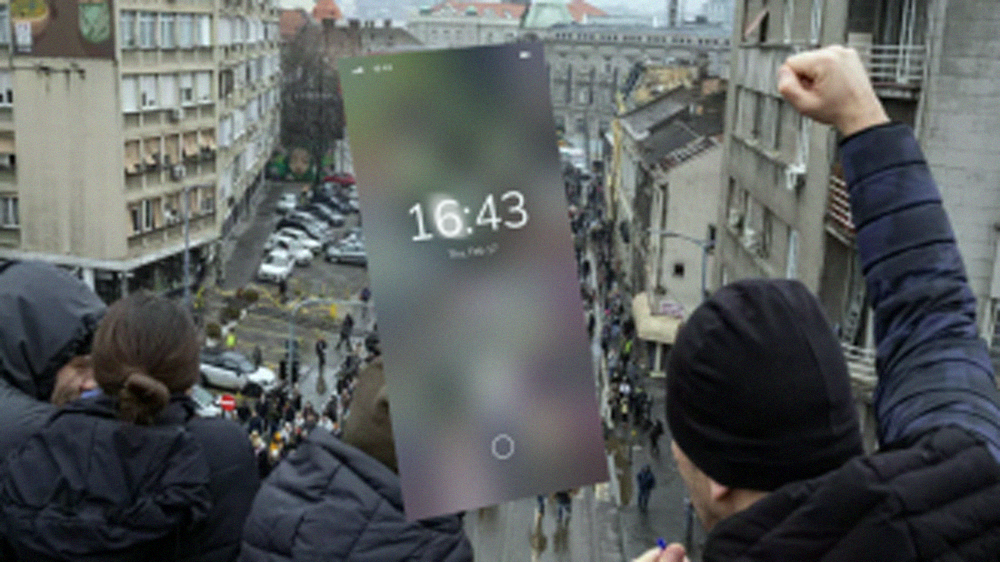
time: **16:43**
